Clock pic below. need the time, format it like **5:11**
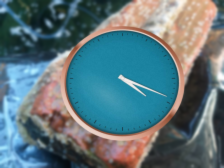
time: **4:19**
